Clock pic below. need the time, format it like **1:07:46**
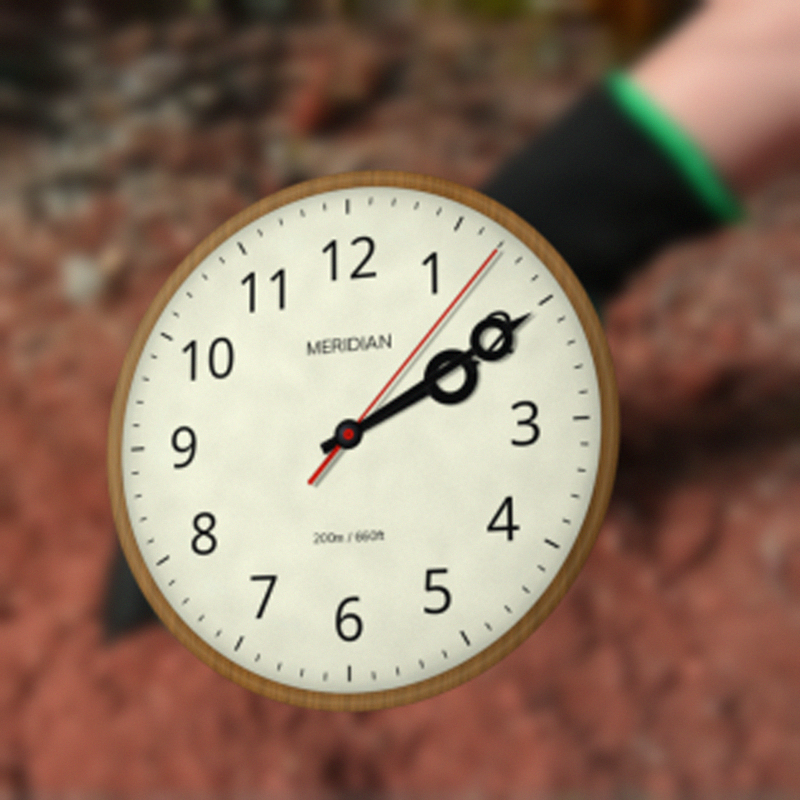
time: **2:10:07**
